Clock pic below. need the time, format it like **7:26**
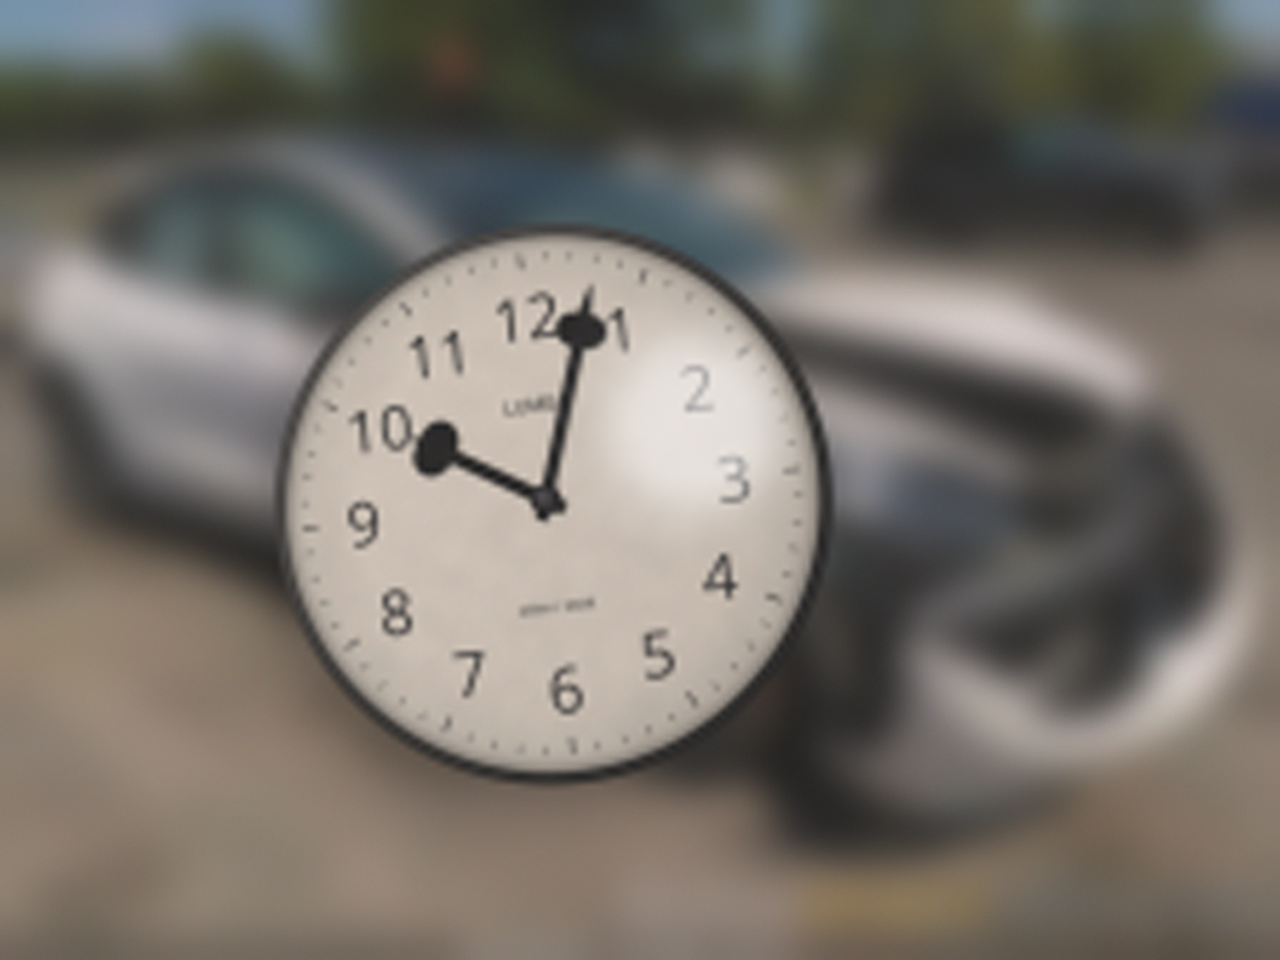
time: **10:03**
